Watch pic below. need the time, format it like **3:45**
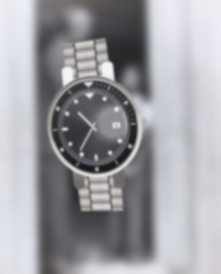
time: **10:36**
